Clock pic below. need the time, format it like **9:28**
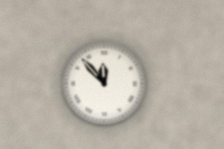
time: **11:53**
